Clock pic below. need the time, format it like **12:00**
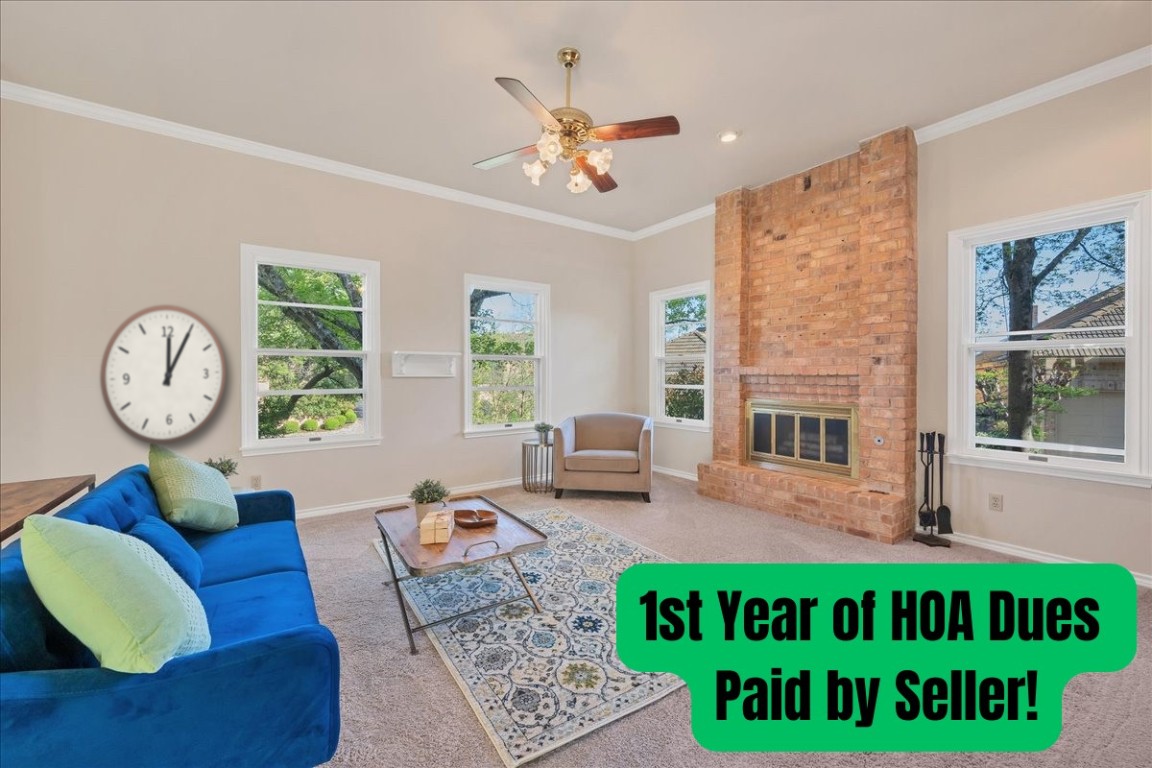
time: **12:05**
